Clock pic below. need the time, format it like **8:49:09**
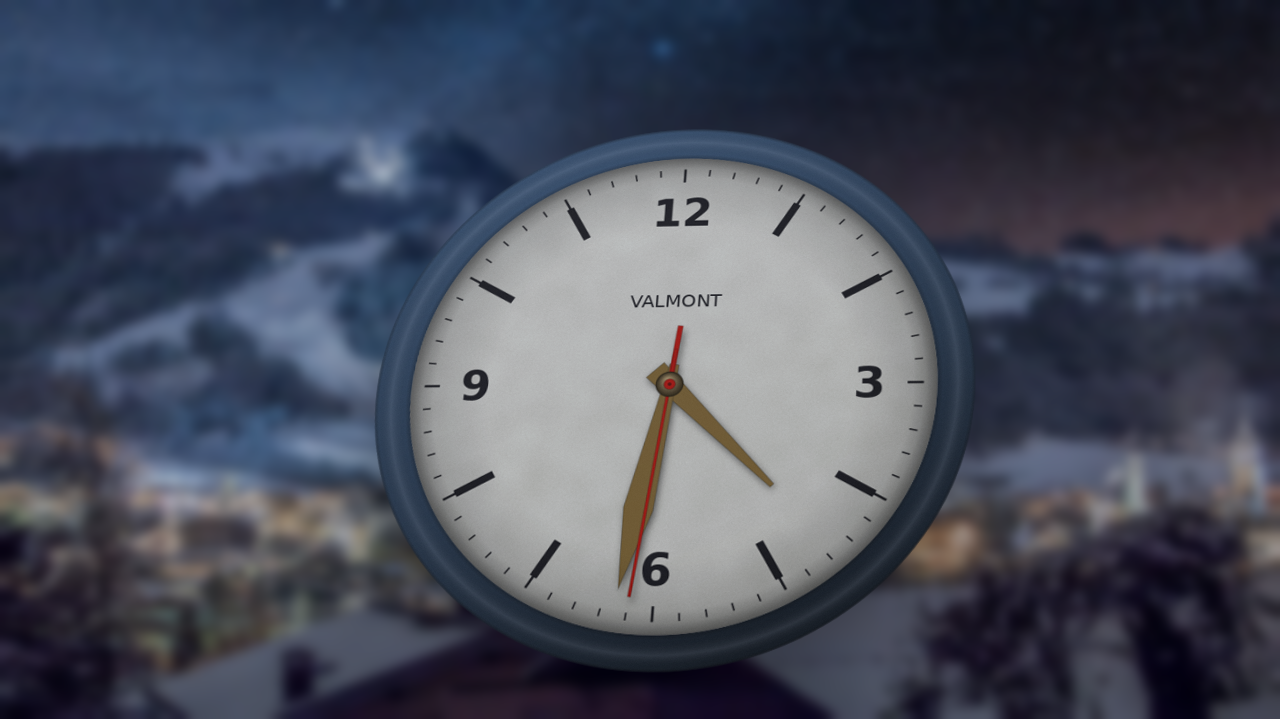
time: **4:31:31**
